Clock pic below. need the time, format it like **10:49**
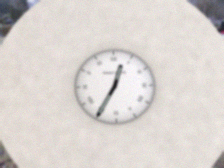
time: **12:35**
